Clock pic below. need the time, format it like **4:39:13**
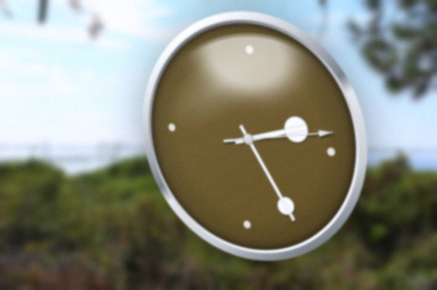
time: **2:24:13**
